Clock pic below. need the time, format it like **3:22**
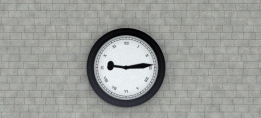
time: **9:14**
